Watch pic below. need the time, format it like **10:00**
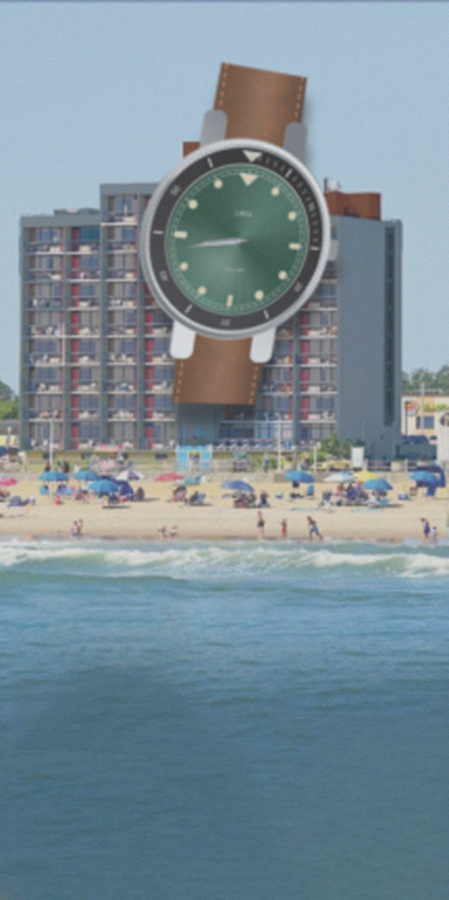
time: **8:43**
